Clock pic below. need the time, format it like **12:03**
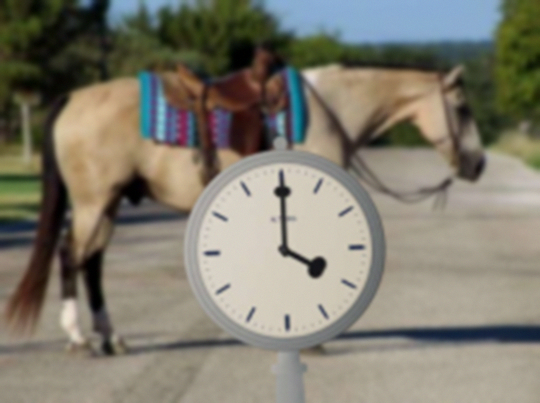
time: **4:00**
